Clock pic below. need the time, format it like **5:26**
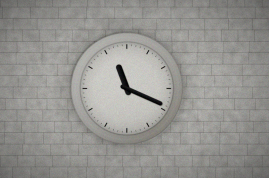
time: **11:19**
